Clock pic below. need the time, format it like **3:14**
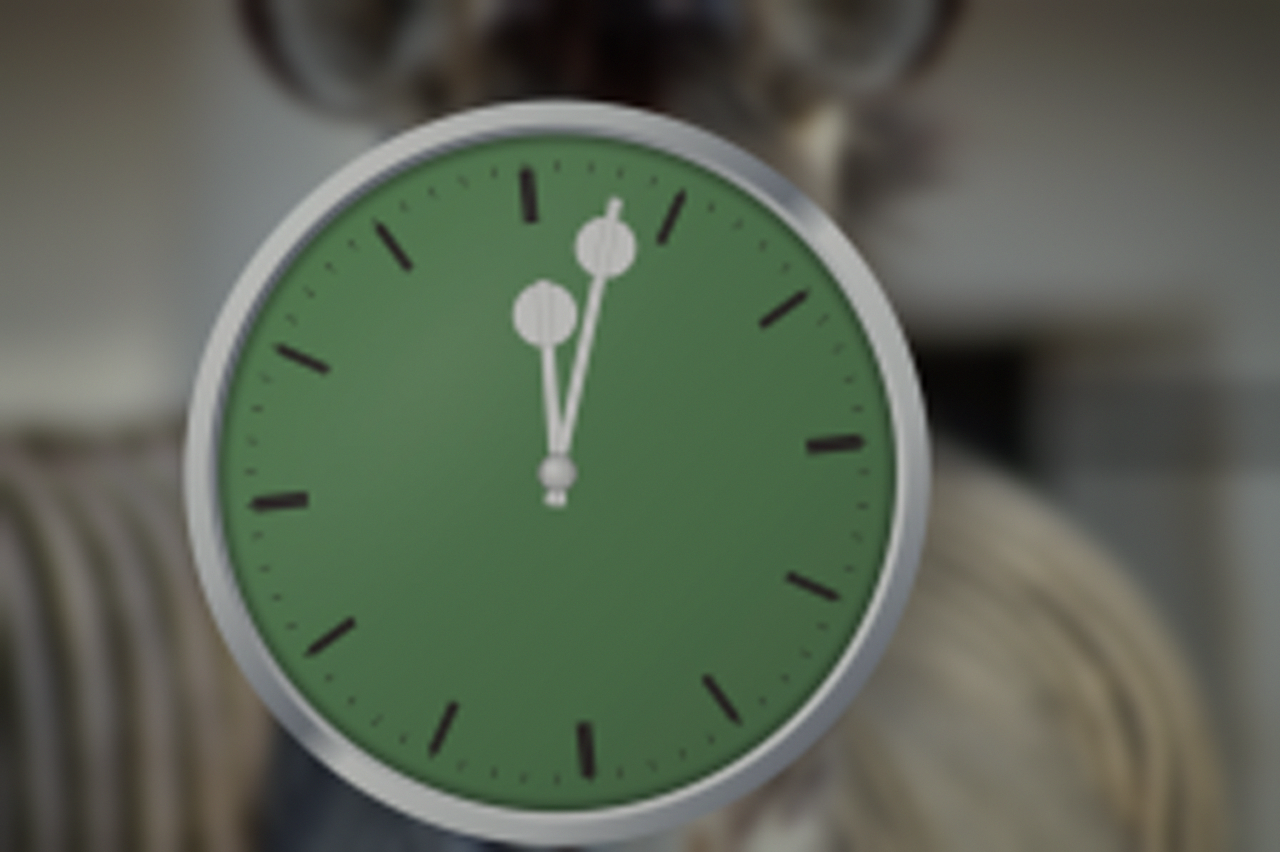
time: **12:03**
